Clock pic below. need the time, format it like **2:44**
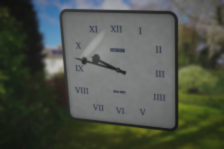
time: **9:47**
